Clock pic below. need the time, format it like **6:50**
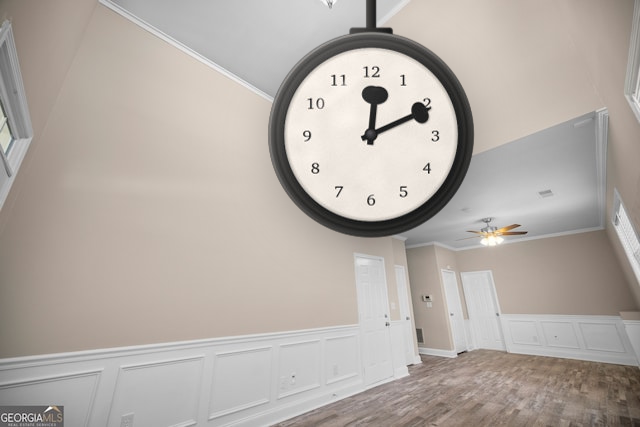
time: **12:11**
